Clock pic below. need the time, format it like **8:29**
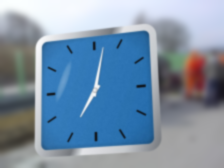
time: **7:02**
